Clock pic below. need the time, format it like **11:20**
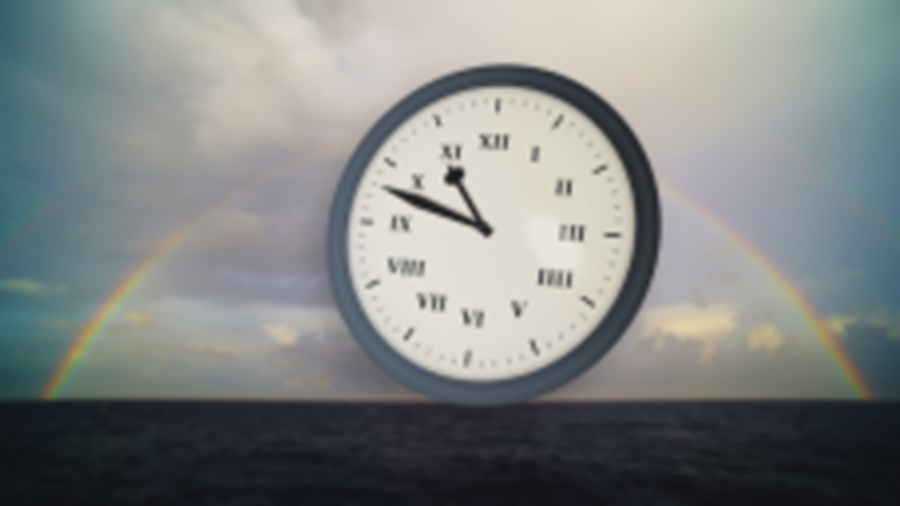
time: **10:48**
